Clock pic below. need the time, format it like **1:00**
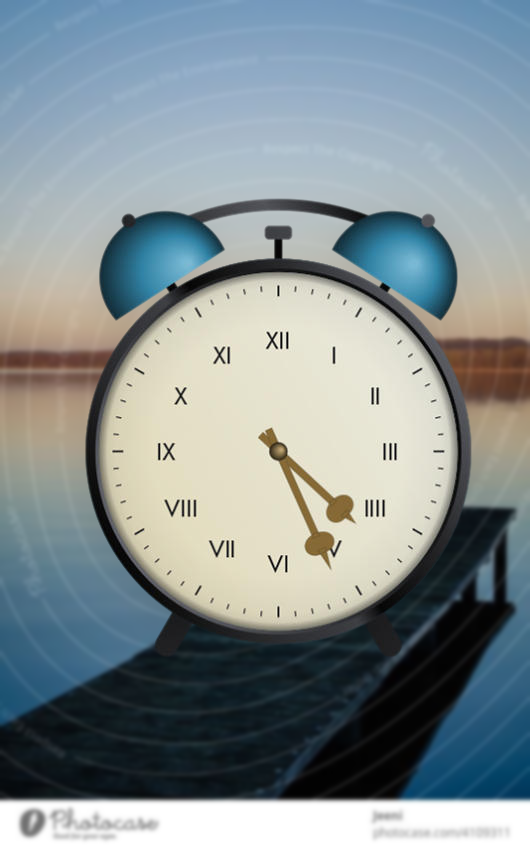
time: **4:26**
